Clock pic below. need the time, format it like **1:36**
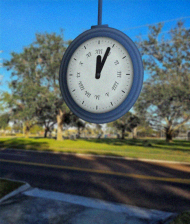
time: **12:04**
